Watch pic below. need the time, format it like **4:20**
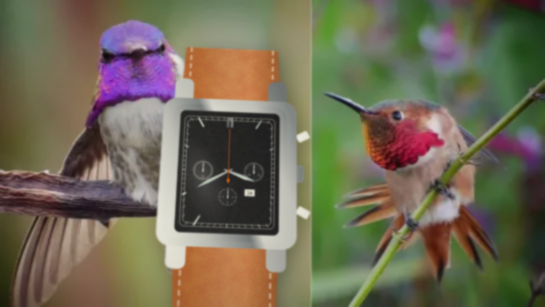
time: **3:40**
